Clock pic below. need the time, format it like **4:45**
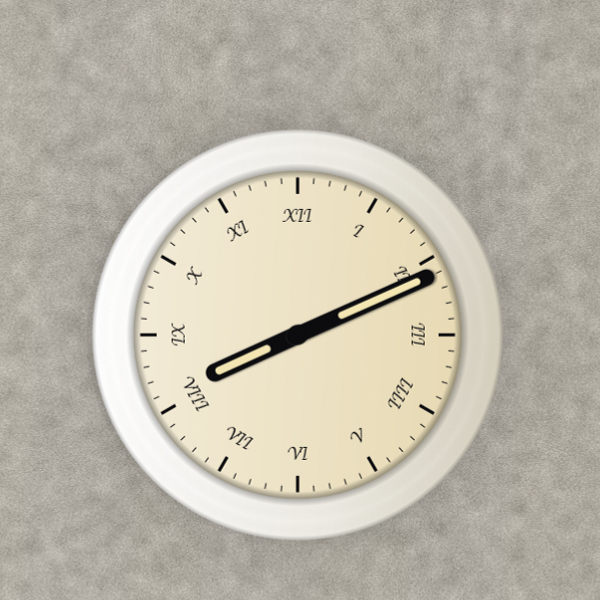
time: **8:11**
